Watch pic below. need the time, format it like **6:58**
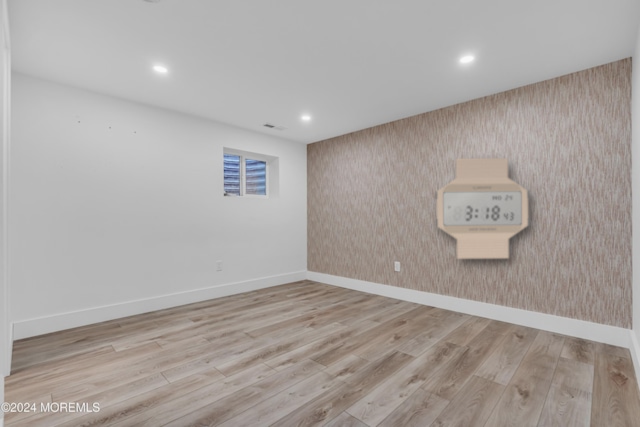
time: **3:18**
